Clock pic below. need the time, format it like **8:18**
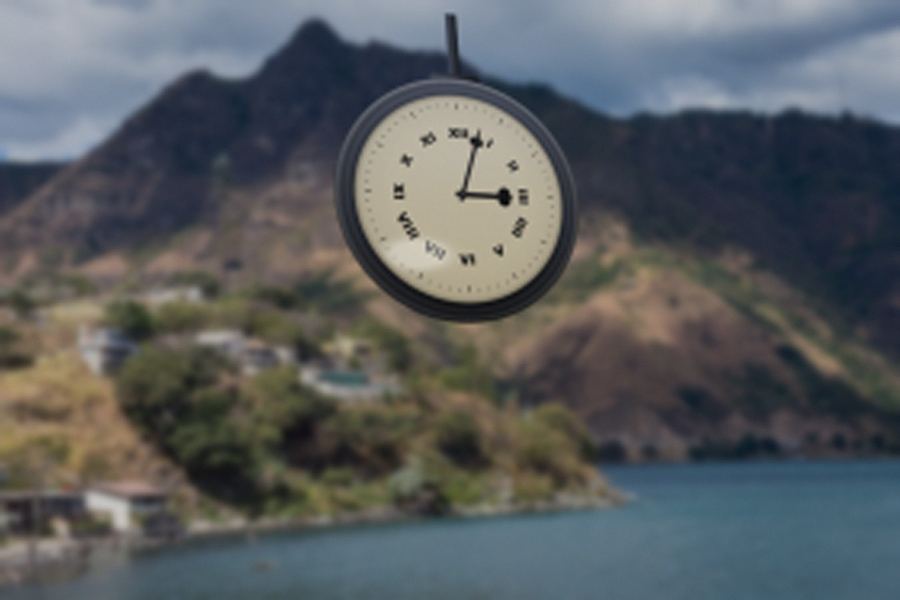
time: **3:03**
